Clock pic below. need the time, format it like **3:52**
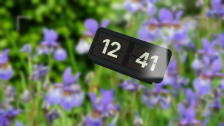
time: **12:41**
